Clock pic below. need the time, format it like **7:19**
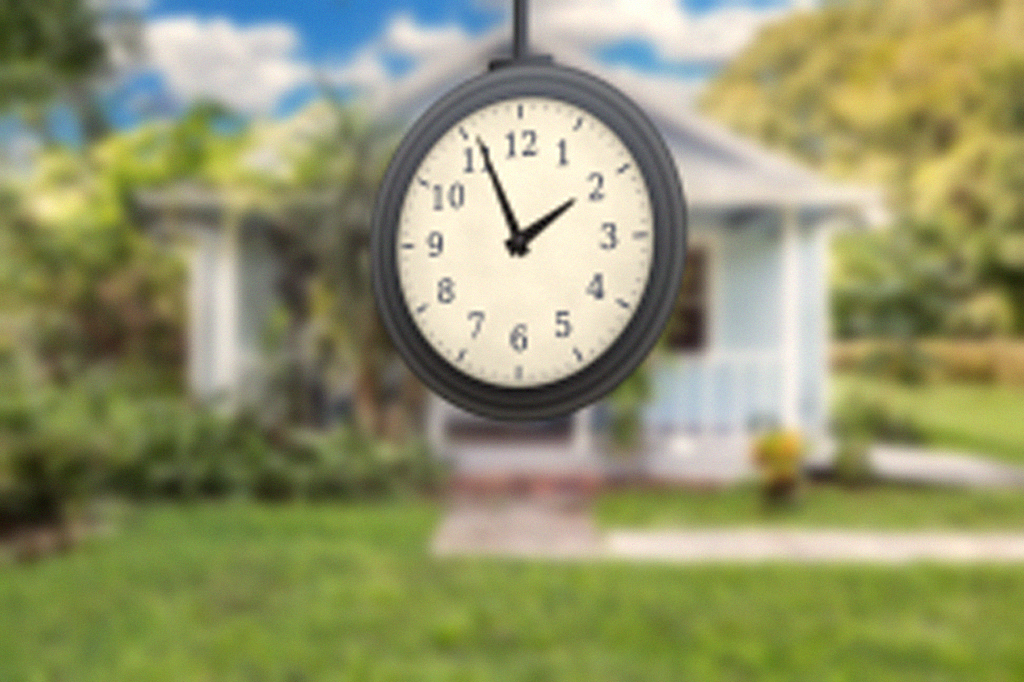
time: **1:56**
